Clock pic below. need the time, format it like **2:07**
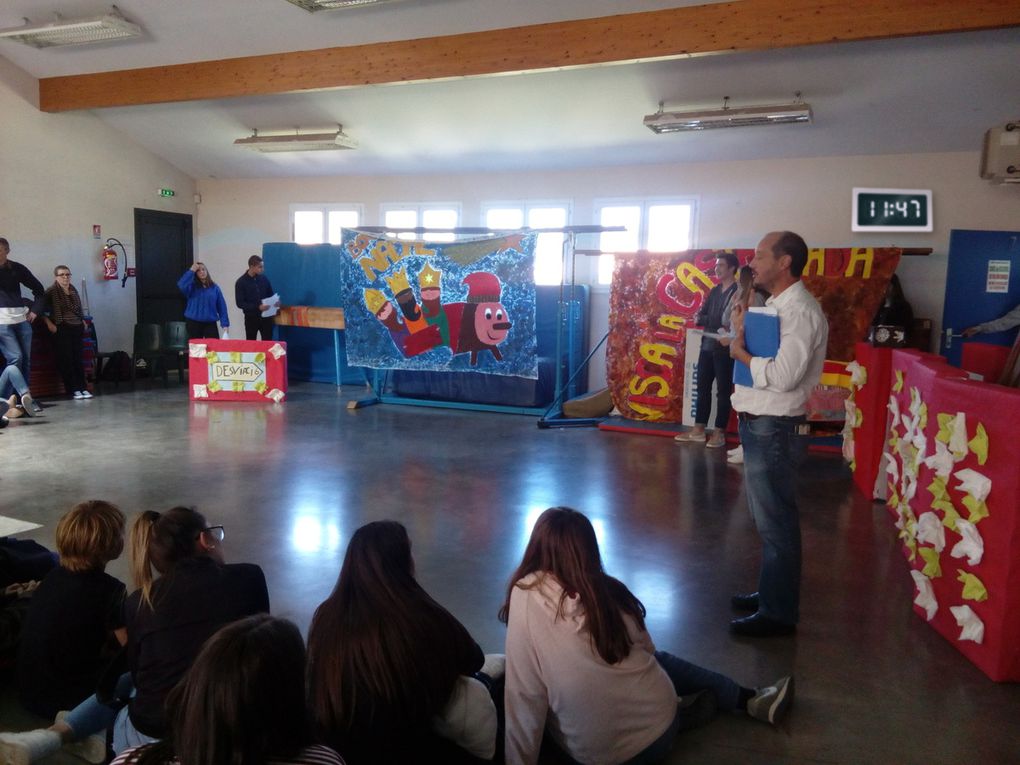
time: **11:47**
